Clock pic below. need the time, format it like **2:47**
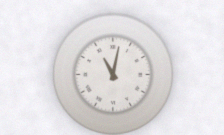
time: **11:02**
